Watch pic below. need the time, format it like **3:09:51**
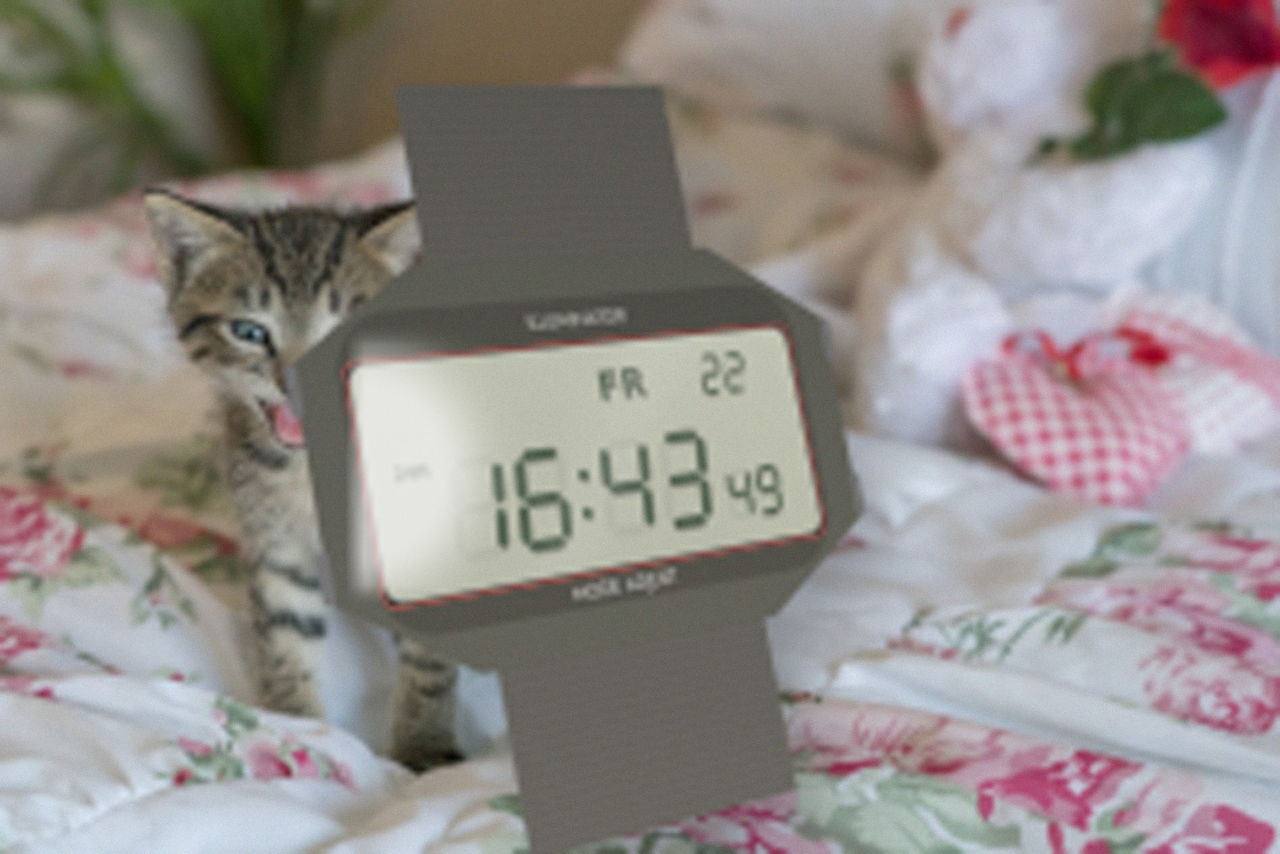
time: **16:43:49**
